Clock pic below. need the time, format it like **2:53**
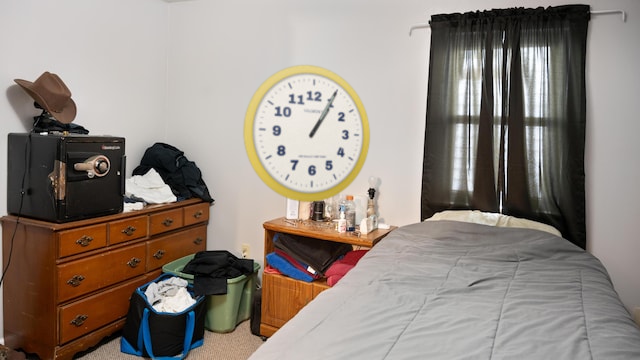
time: **1:05**
